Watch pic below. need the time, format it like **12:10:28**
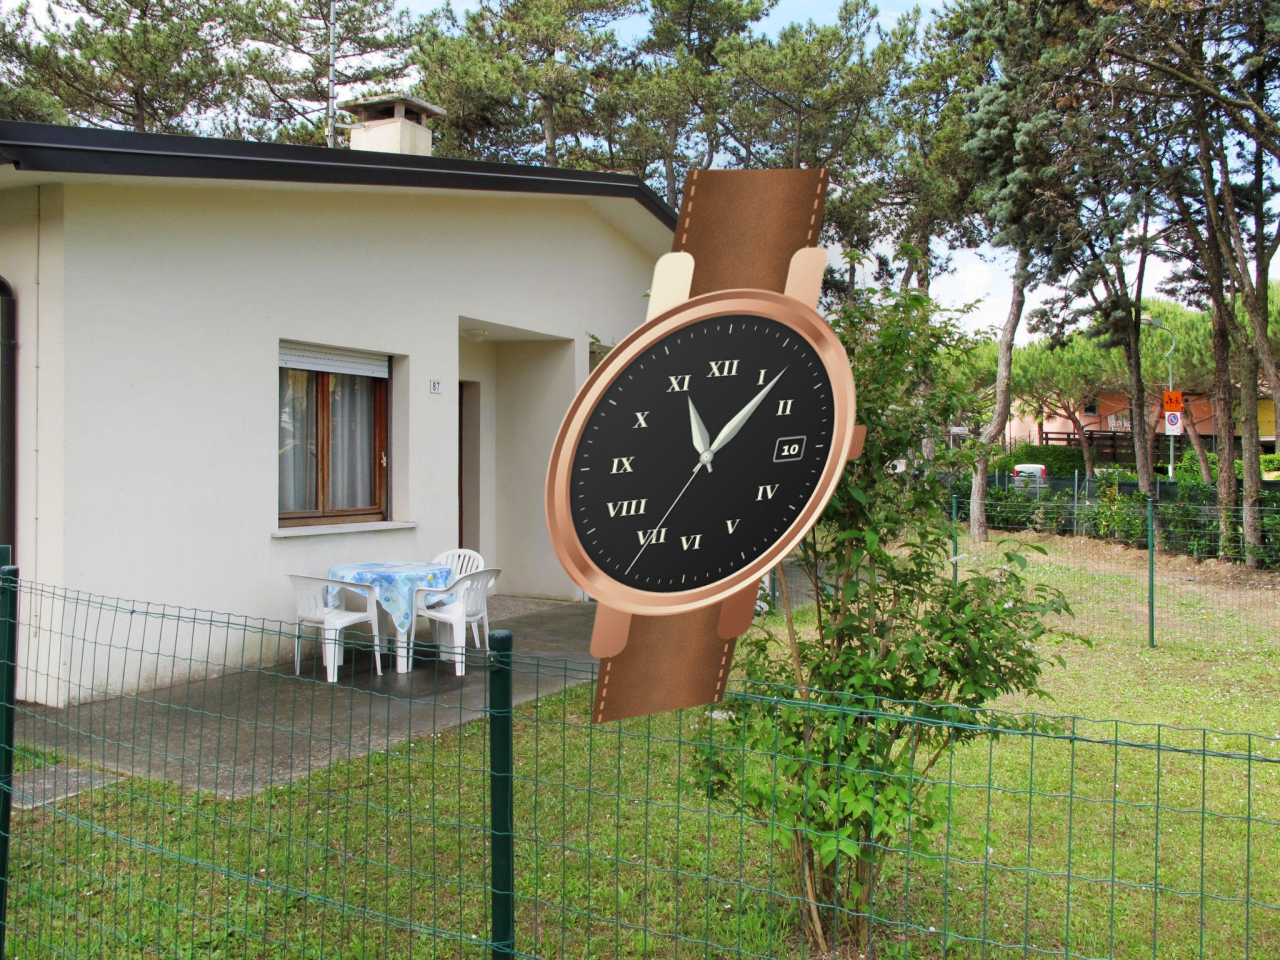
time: **11:06:35**
